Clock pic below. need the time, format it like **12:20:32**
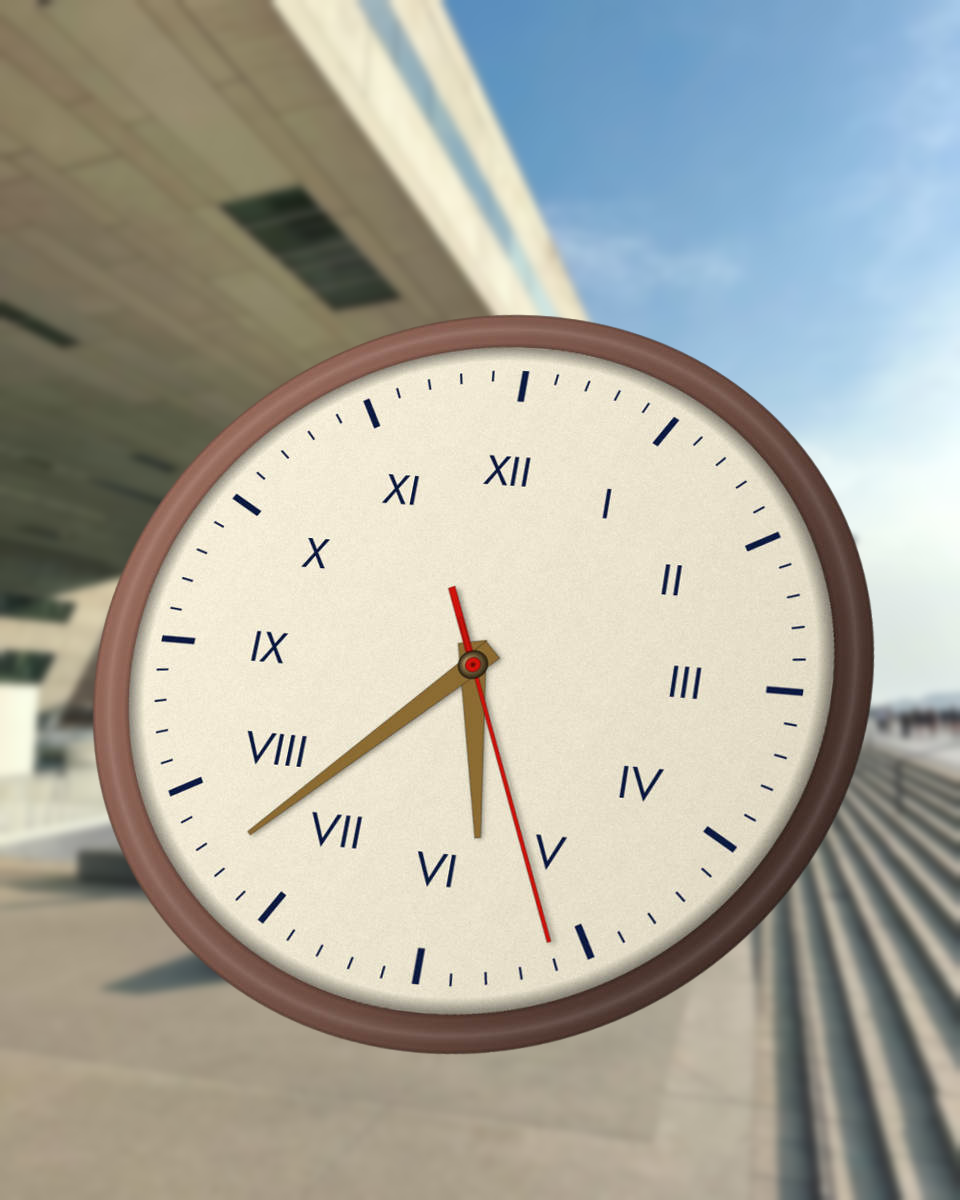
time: **5:37:26**
